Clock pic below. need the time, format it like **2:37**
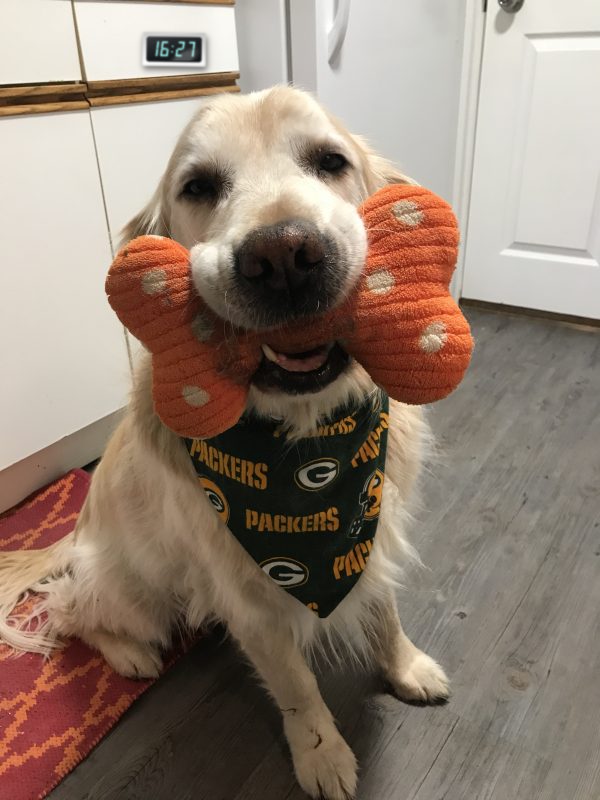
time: **16:27**
